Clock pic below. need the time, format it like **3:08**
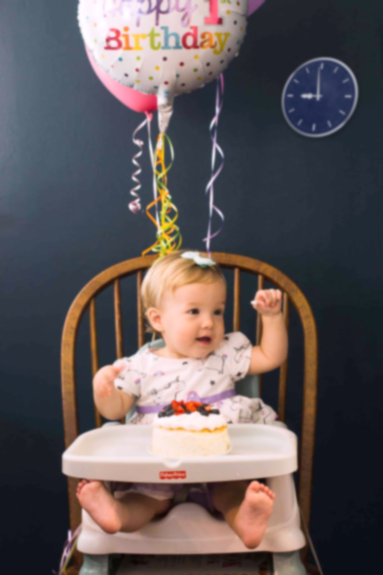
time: **8:59**
